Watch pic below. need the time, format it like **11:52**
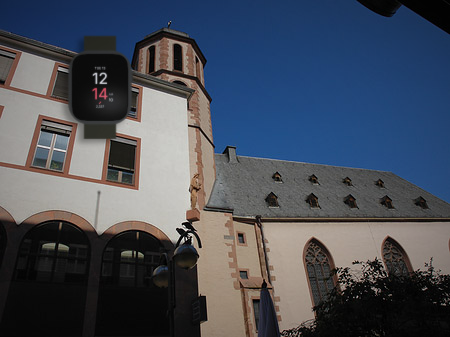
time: **12:14**
